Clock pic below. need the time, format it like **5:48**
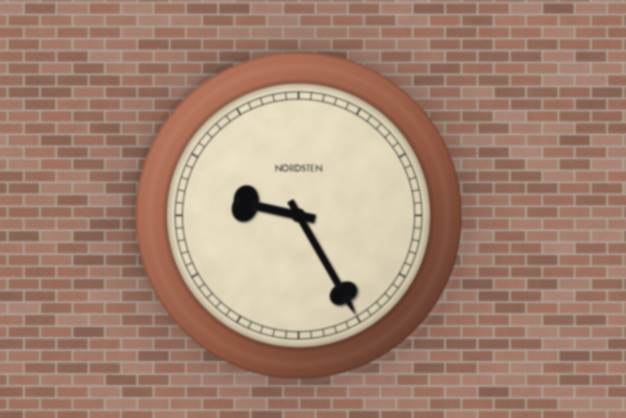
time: **9:25**
